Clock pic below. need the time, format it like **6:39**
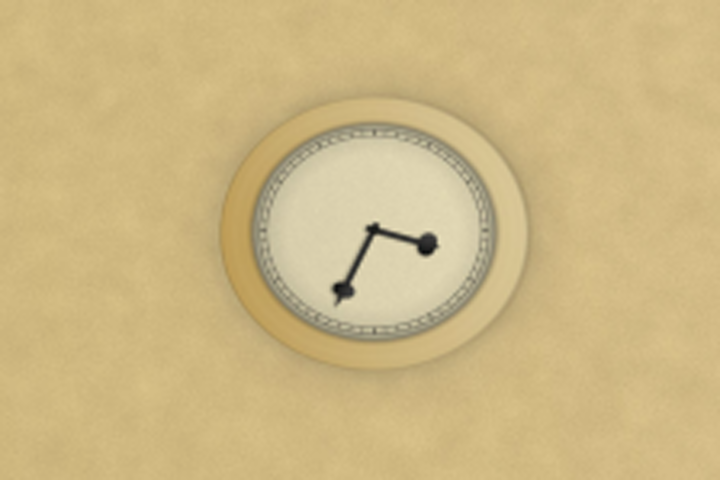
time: **3:34**
